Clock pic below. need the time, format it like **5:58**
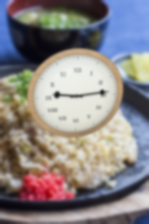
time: **9:14**
